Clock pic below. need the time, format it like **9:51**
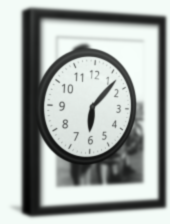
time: **6:07**
